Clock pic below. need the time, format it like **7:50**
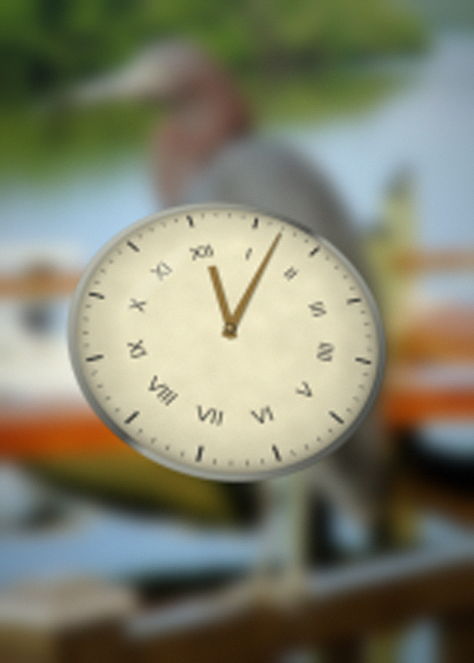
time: **12:07**
